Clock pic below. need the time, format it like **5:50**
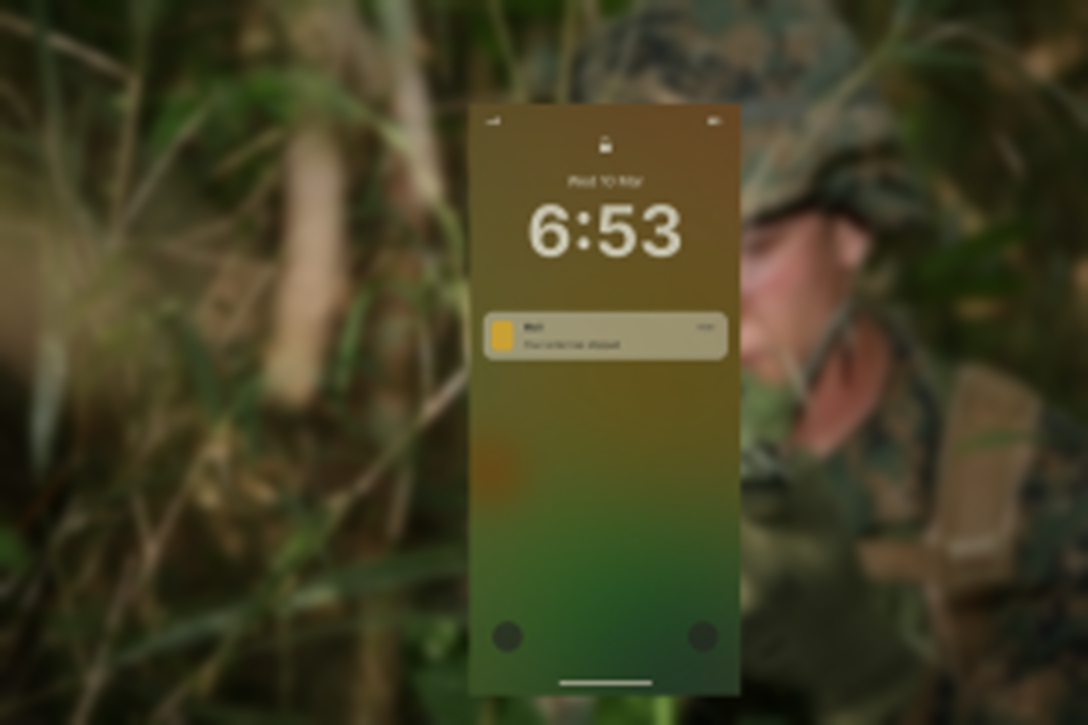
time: **6:53**
